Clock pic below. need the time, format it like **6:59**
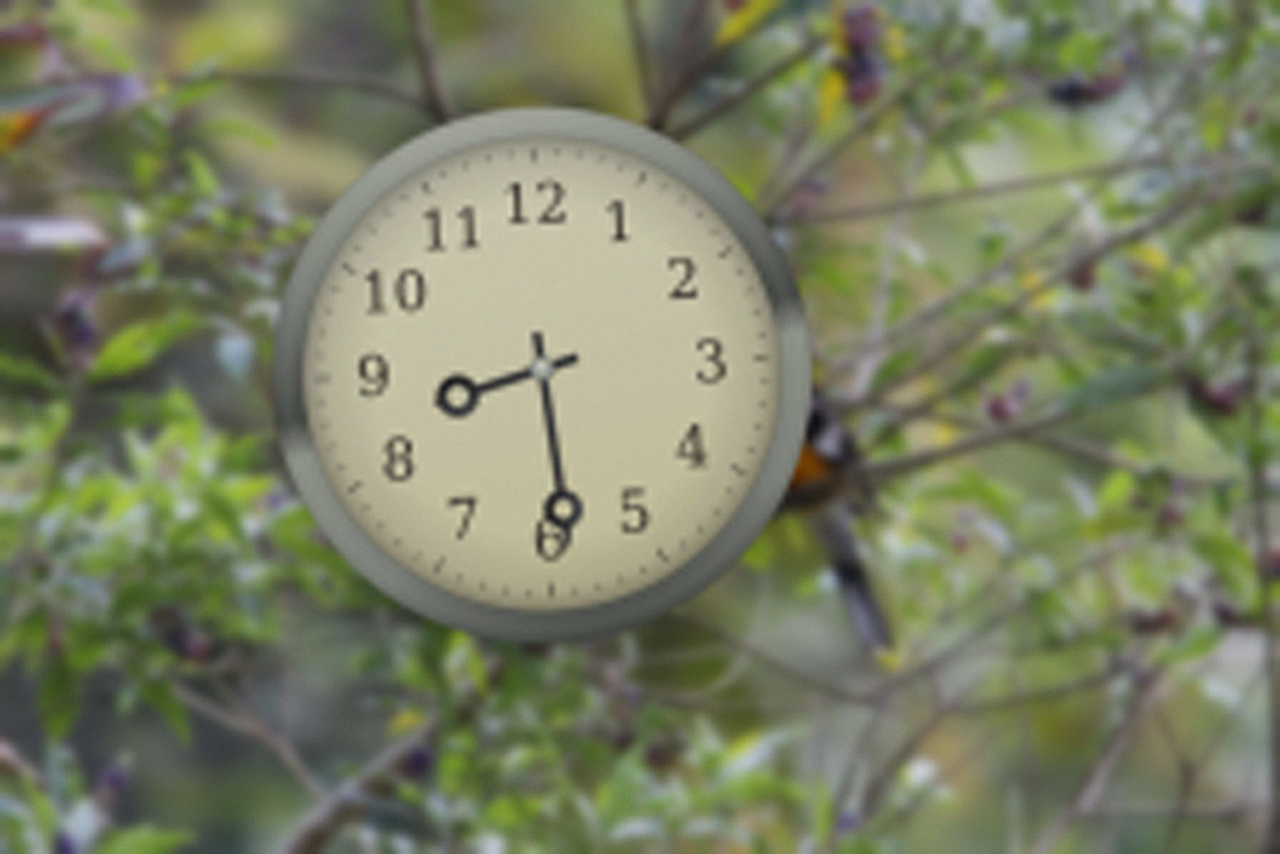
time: **8:29**
